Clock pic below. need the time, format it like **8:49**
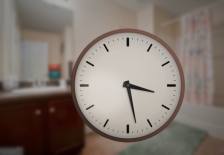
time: **3:28**
